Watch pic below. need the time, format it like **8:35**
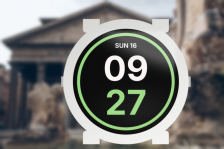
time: **9:27**
